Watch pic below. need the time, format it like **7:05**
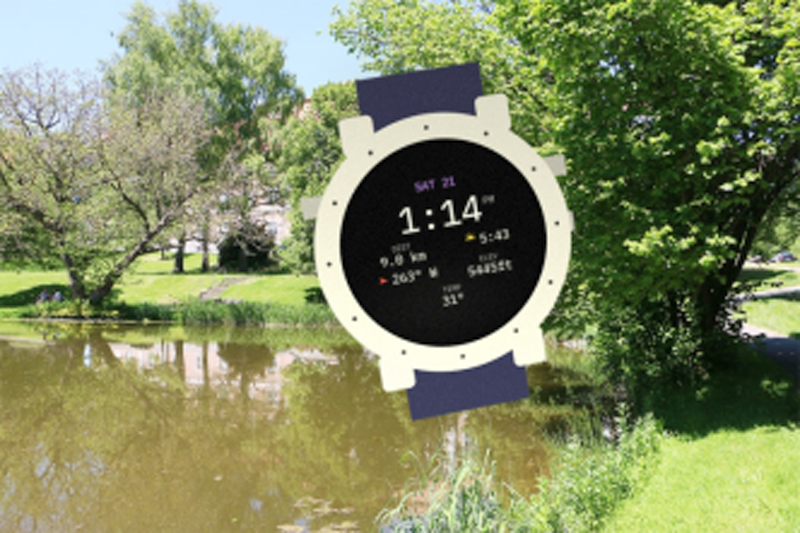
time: **1:14**
